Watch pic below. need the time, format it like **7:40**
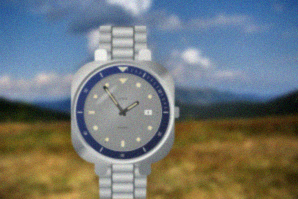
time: **1:54**
